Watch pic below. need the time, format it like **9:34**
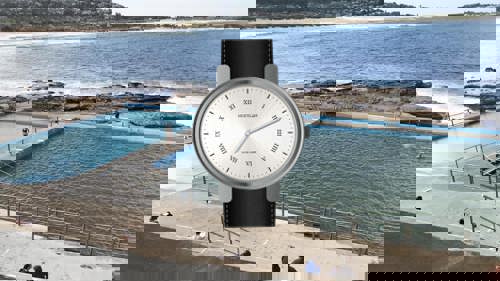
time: **7:11**
